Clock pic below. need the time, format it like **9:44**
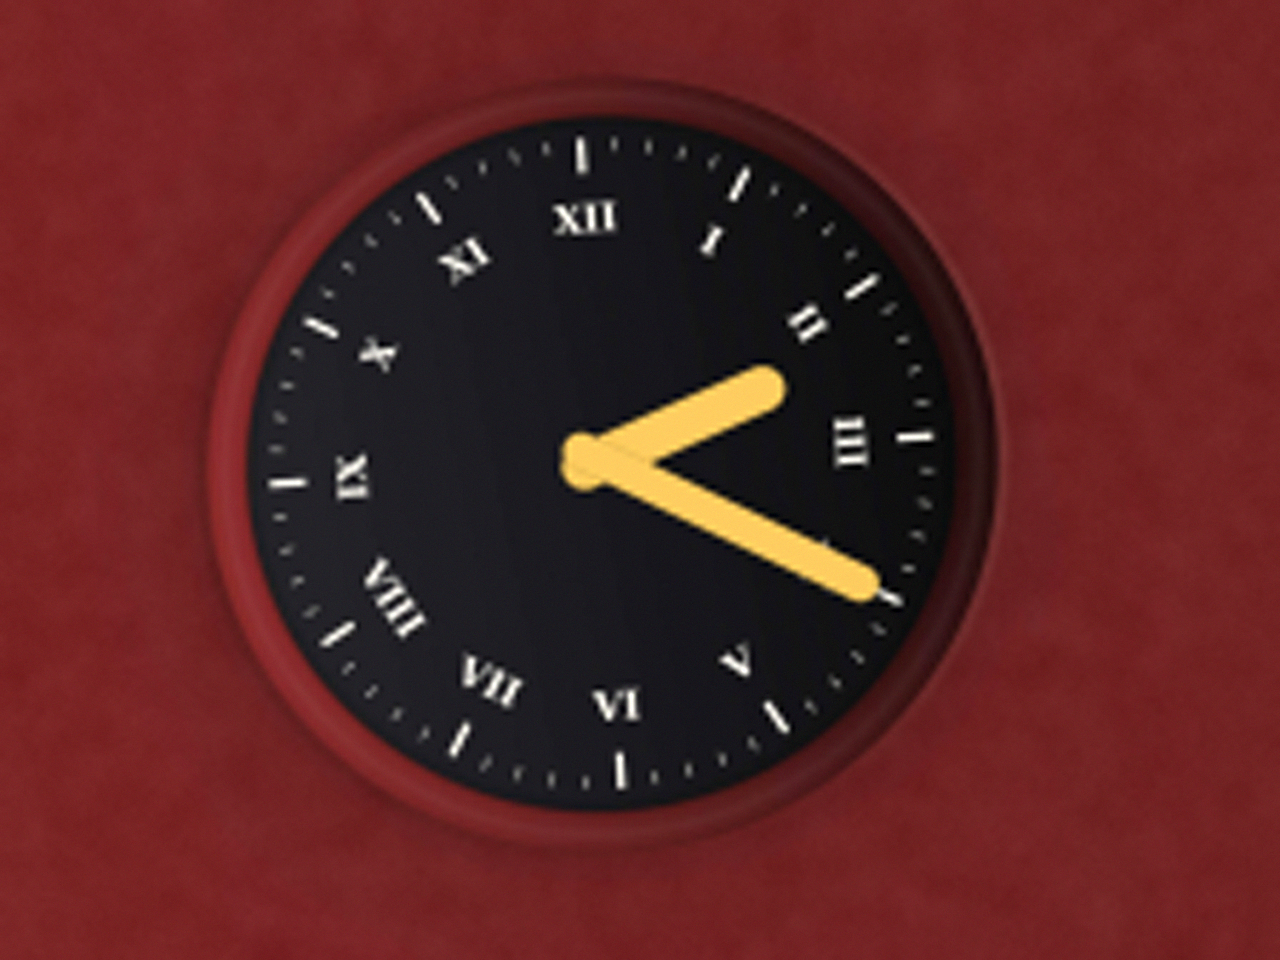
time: **2:20**
